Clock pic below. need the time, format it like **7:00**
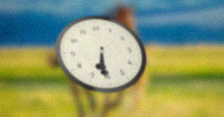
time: **6:31**
